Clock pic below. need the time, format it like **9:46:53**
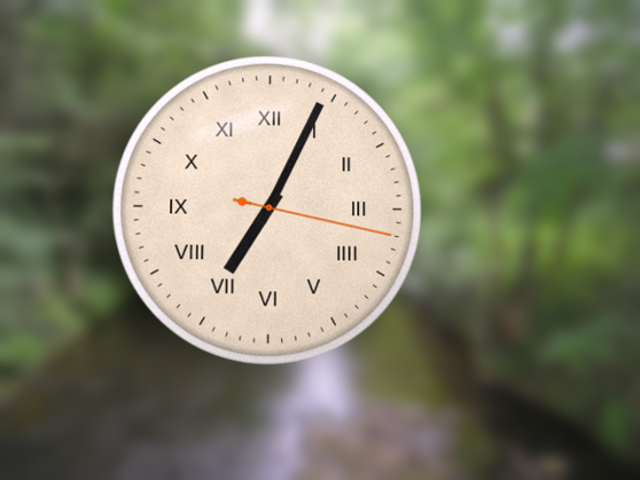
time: **7:04:17**
